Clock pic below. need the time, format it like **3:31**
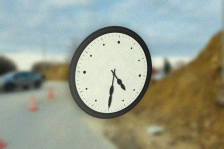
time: **4:30**
